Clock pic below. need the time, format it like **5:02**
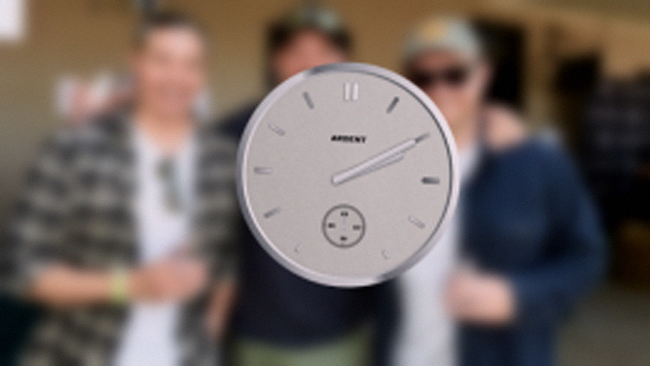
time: **2:10**
